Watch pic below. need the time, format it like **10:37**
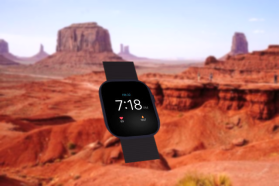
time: **7:18**
